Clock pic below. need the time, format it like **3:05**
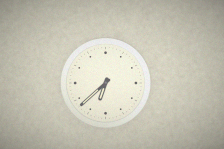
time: **6:38**
